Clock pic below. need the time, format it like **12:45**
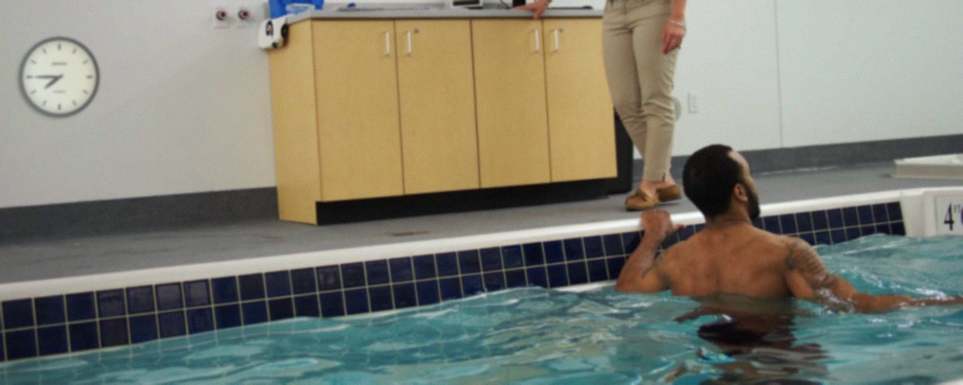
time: **7:45**
